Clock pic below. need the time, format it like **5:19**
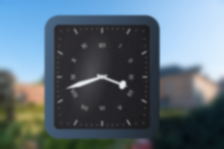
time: **3:42**
